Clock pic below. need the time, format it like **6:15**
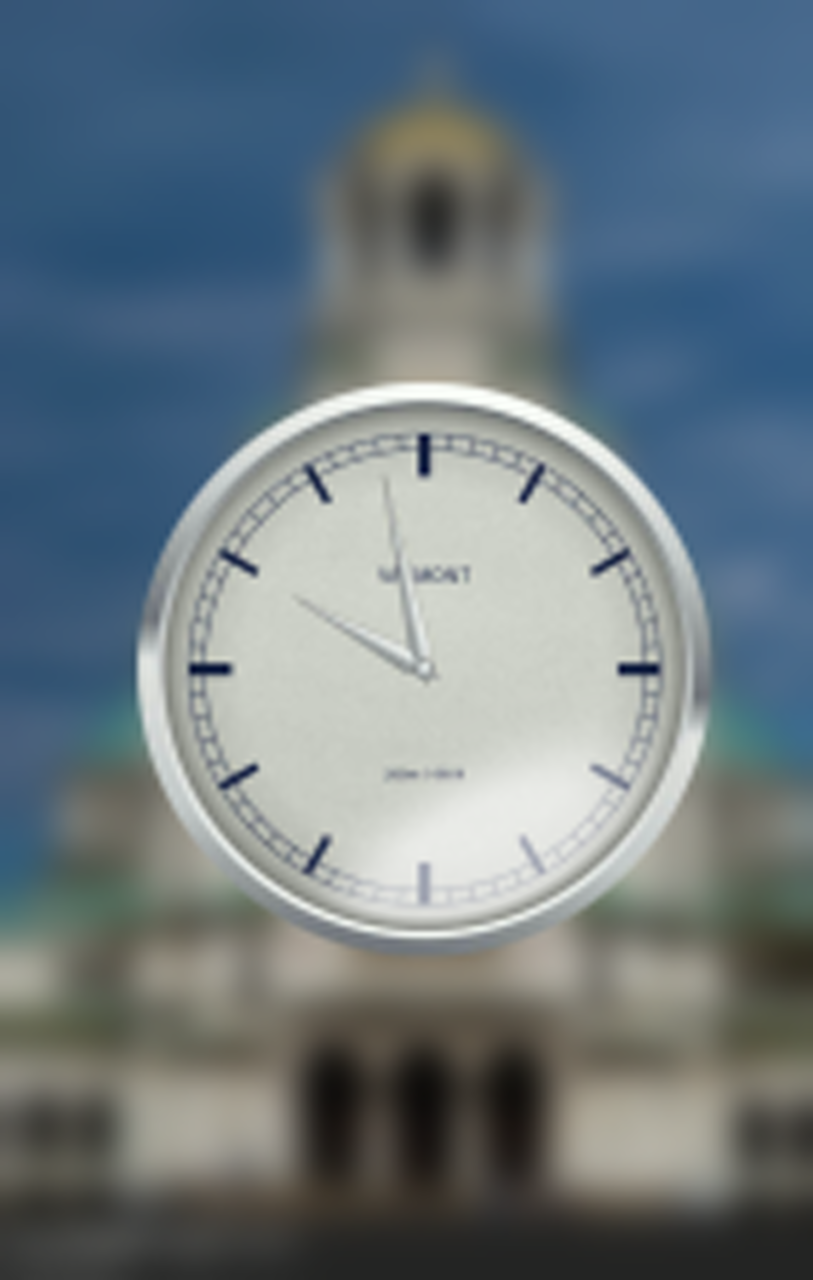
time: **9:58**
